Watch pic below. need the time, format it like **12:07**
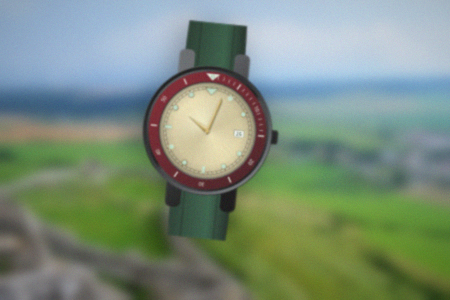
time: **10:03**
